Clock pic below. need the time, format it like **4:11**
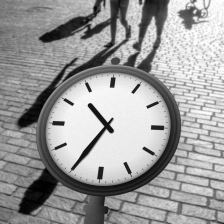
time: **10:35**
